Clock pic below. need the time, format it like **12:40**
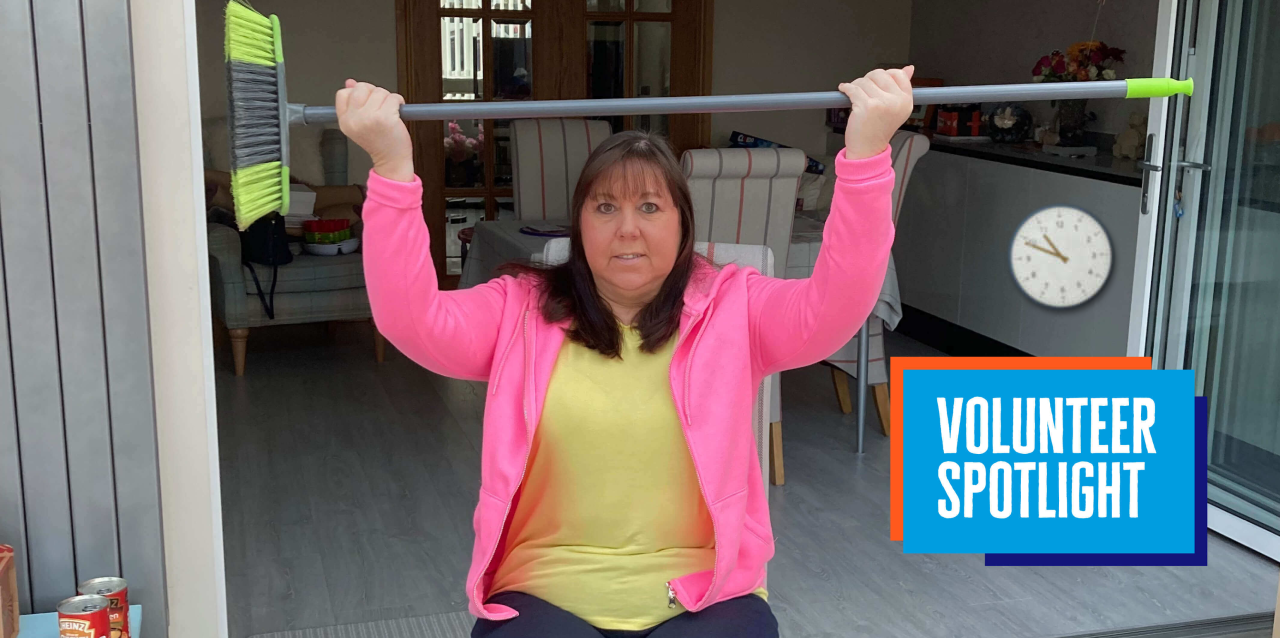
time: **10:49**
